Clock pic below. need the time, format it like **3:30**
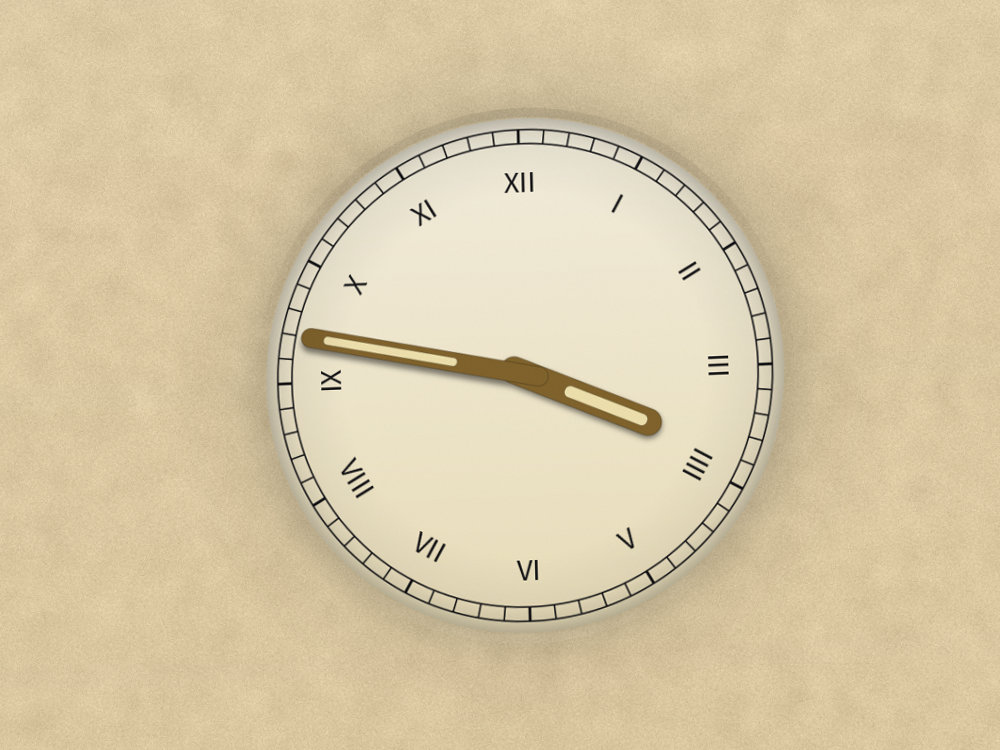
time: **3:47**
